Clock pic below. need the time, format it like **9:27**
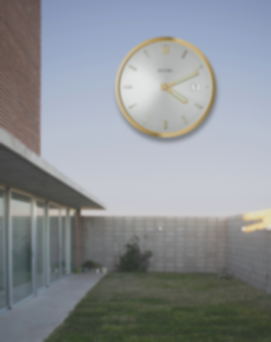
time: **4:11**
